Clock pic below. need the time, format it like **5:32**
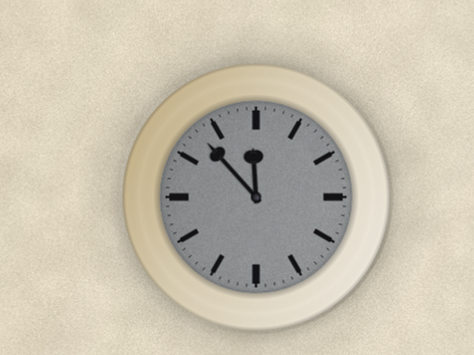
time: **11:53**
